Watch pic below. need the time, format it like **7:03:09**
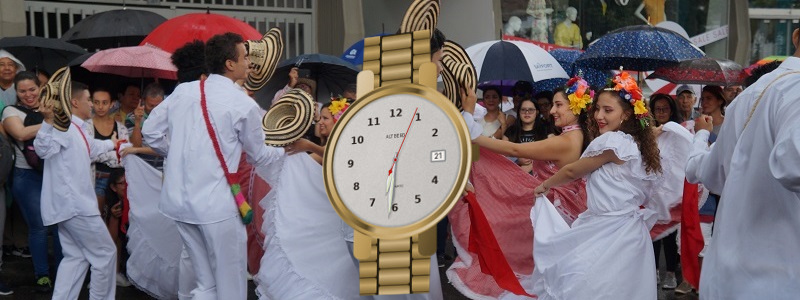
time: **6:31:04**
